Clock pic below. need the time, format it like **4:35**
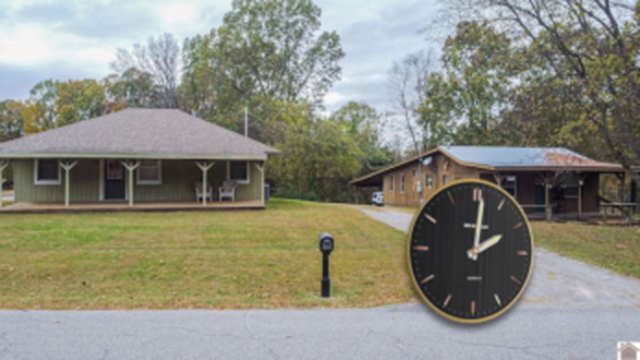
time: **2:01**
